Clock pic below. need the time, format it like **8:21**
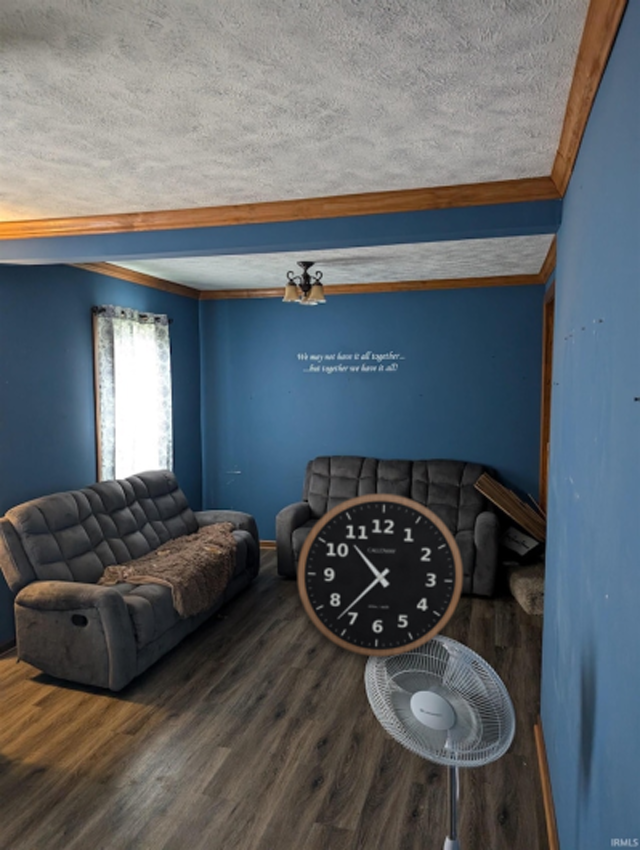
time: **10:37**
